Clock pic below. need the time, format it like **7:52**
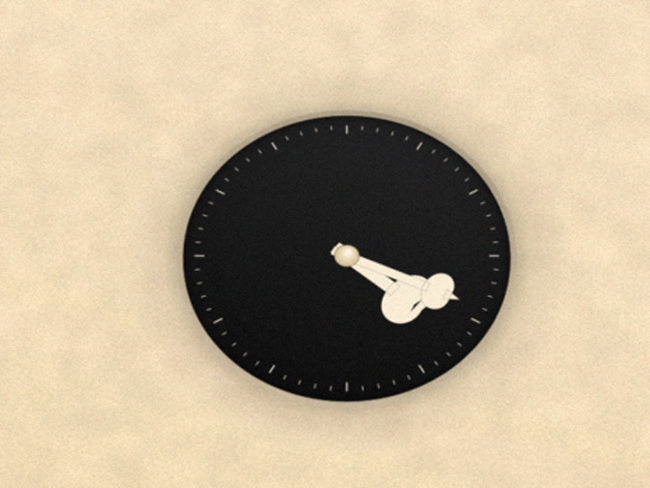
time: **4:19**
